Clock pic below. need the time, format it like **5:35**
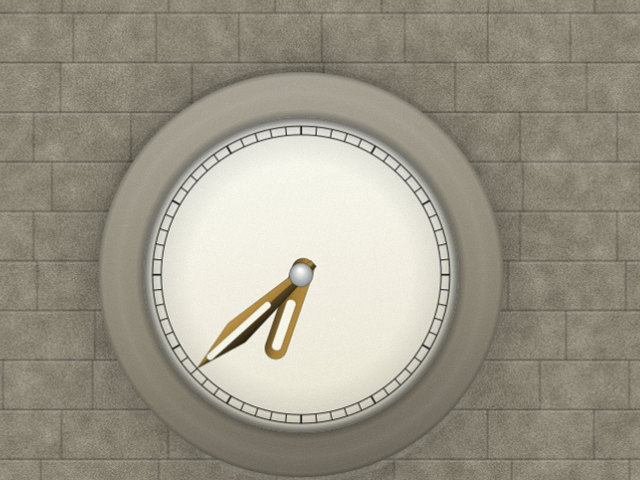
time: **6:38**
